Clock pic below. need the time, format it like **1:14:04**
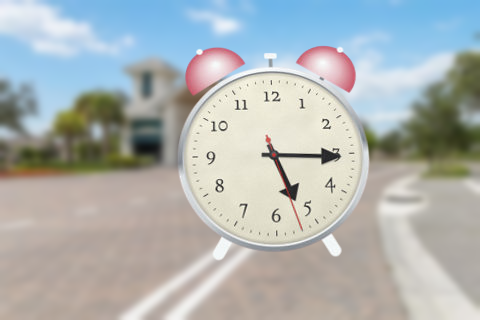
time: **5:15:27**
